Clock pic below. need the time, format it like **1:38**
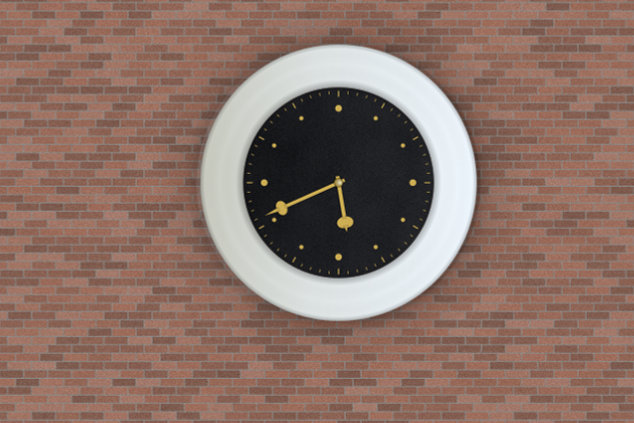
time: **5:41**
